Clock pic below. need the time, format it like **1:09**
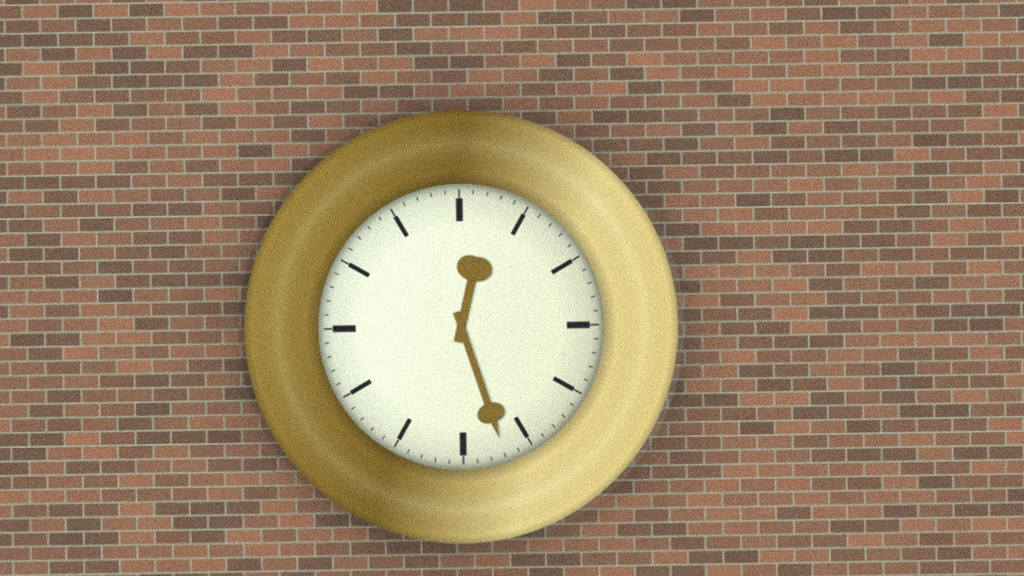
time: **12:27**
